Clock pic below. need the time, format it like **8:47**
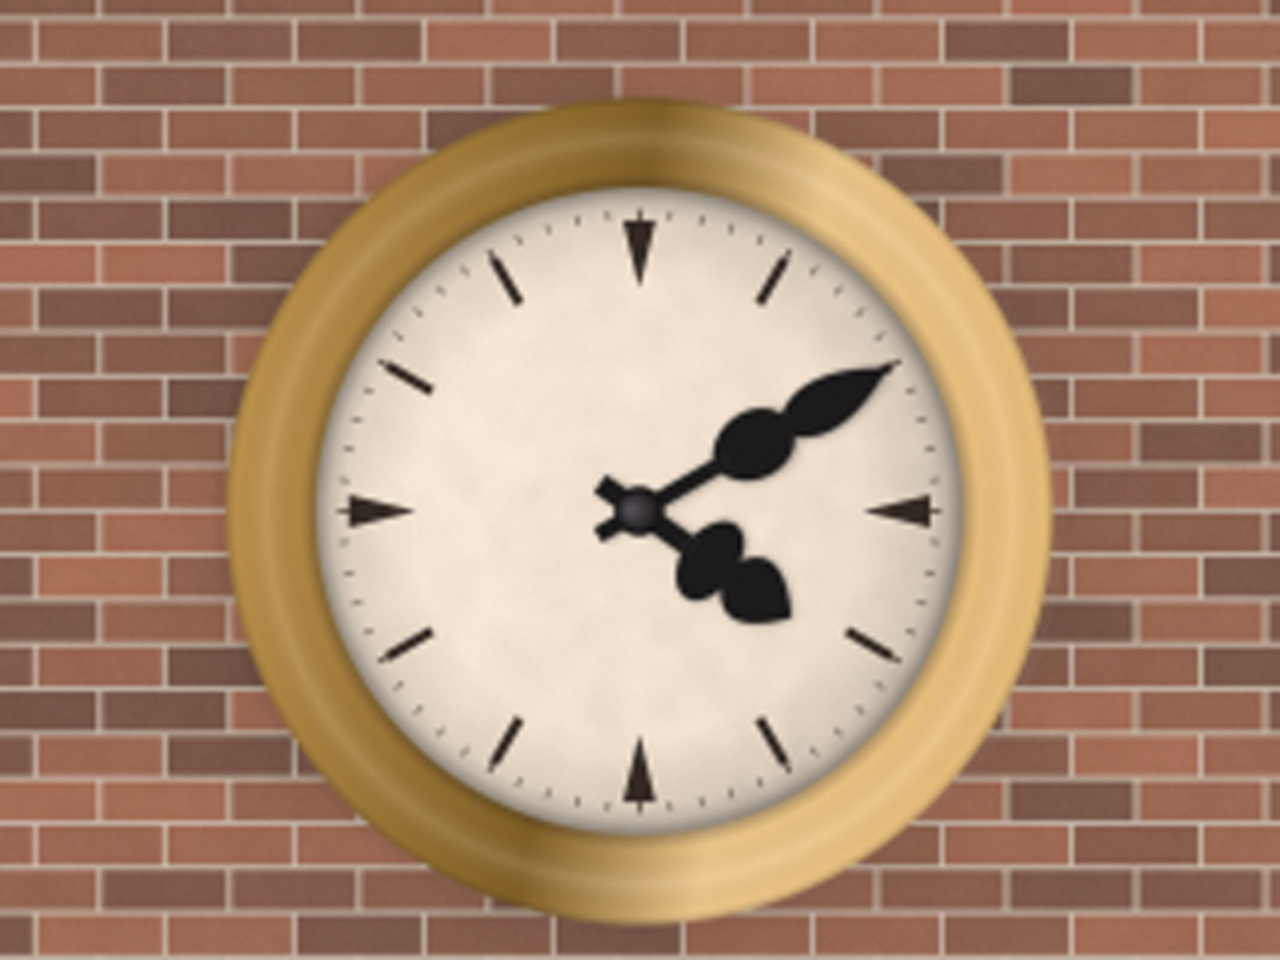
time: **4:10**
